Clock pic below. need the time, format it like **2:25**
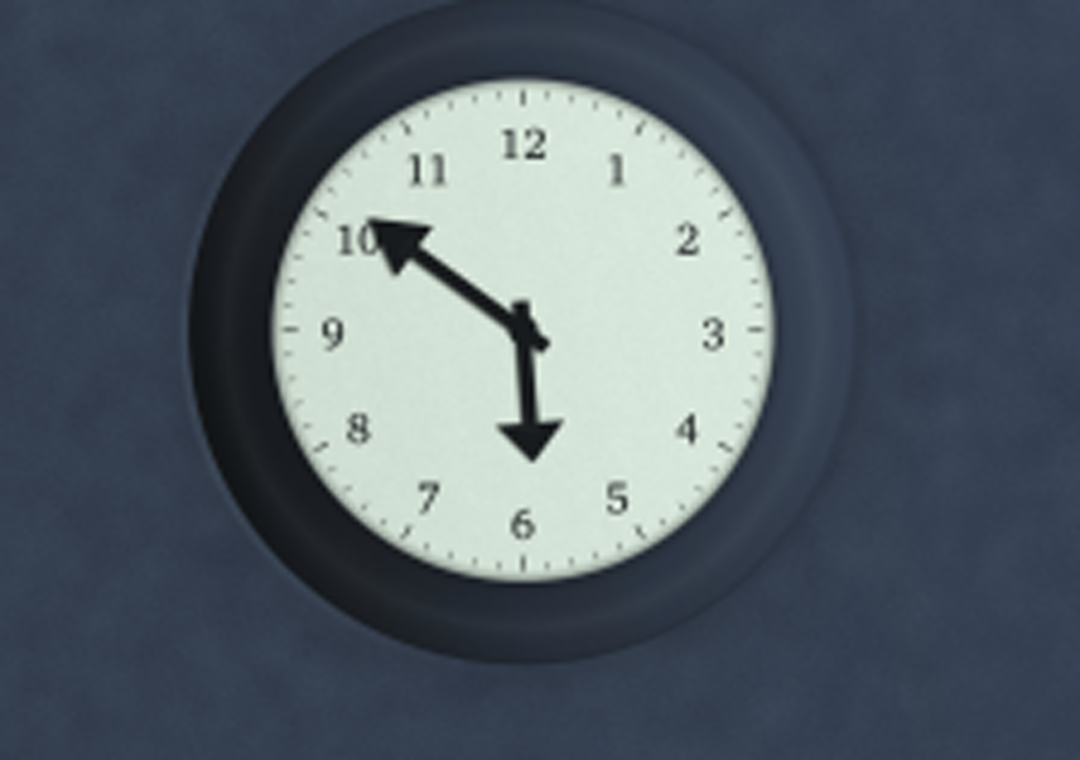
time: **5:51**
